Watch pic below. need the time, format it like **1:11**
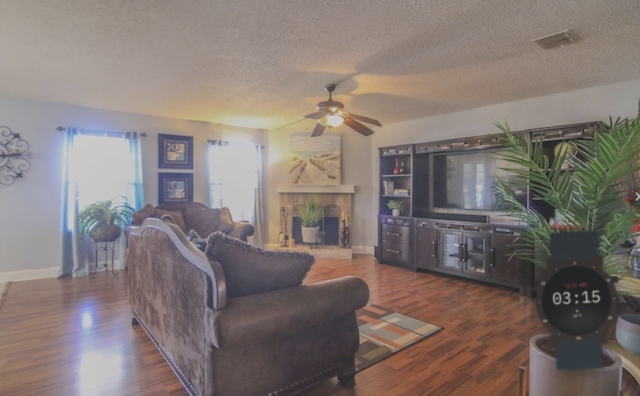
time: **3:15**
